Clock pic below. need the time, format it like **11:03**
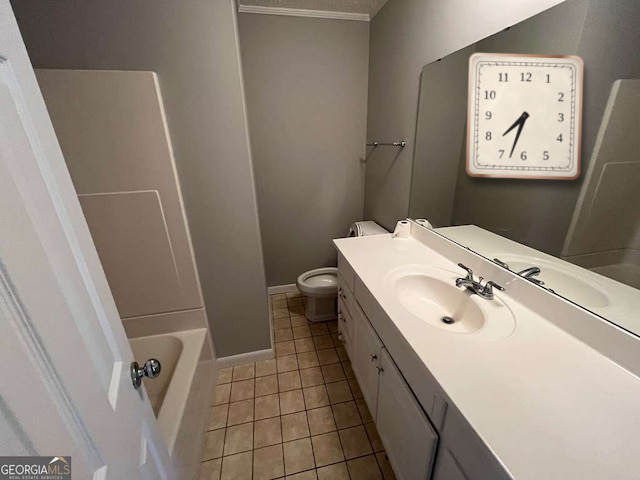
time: **7:33**
